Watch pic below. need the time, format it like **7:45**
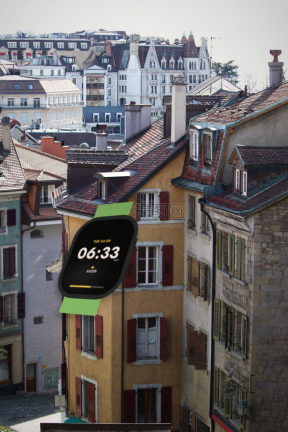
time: **6:33**
